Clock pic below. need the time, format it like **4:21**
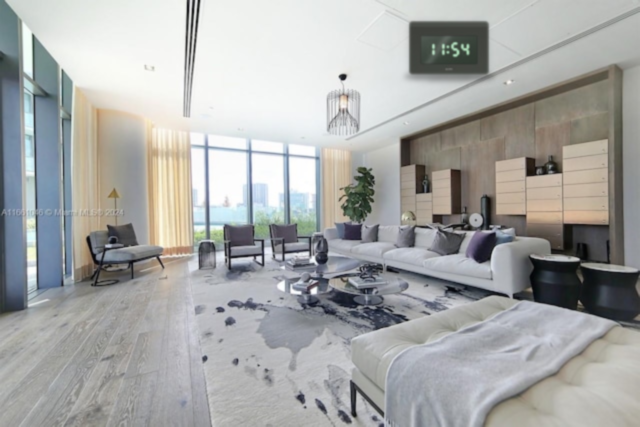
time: **11:54**
